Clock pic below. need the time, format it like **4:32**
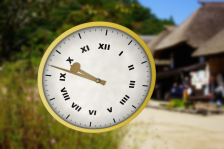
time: **9:47**
